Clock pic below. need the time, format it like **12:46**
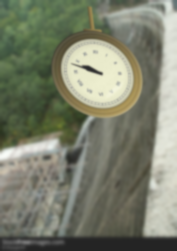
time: **9:48**
